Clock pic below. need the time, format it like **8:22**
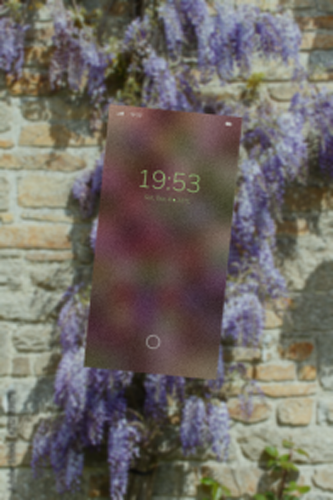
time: **19:53**
